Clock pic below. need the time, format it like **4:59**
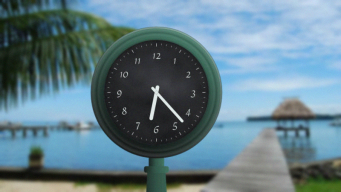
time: **6:23**
